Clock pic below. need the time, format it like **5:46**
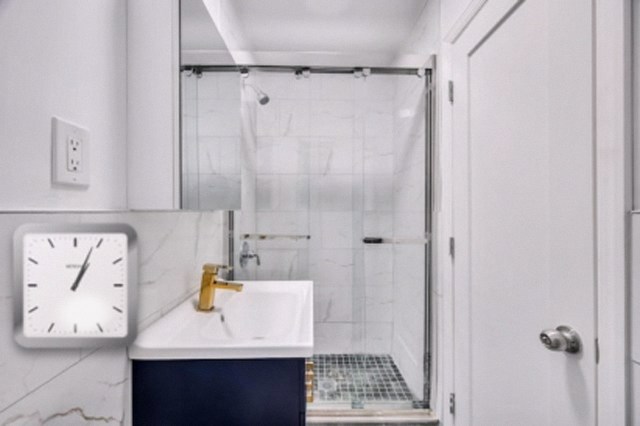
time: **1:04**
